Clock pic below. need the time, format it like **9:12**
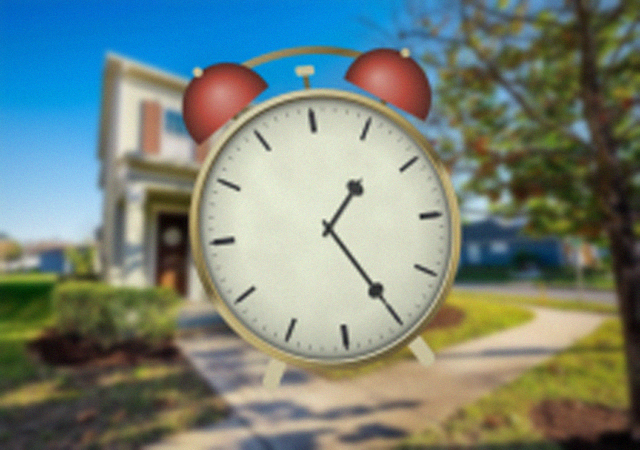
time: **1:25**
